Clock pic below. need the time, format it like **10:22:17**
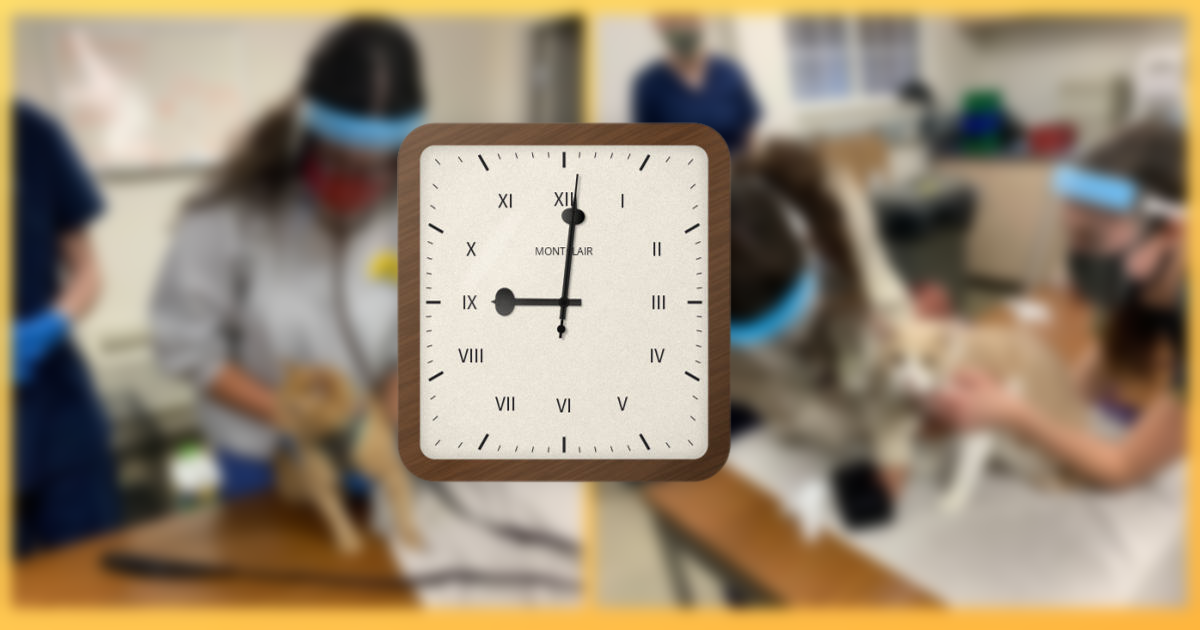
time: **9:01:01**
